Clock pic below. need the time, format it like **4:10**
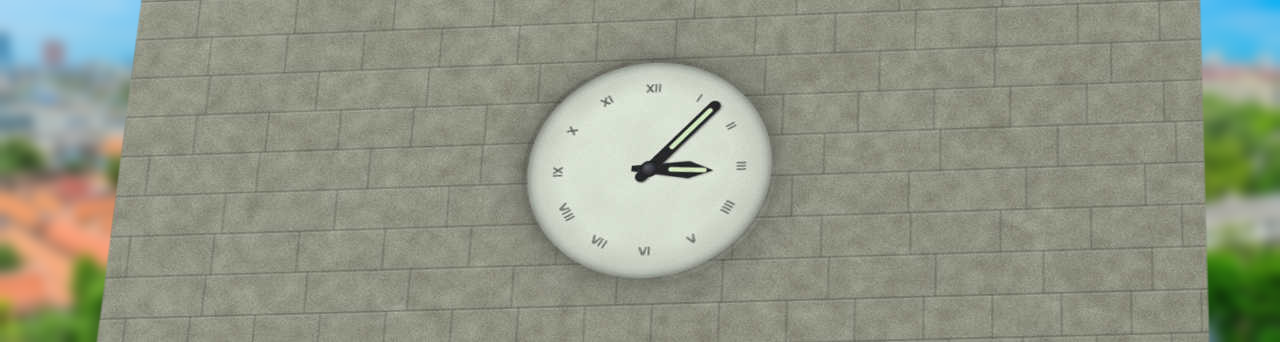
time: **3:07**
